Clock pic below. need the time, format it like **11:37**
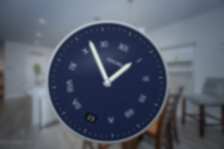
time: **12:52**
